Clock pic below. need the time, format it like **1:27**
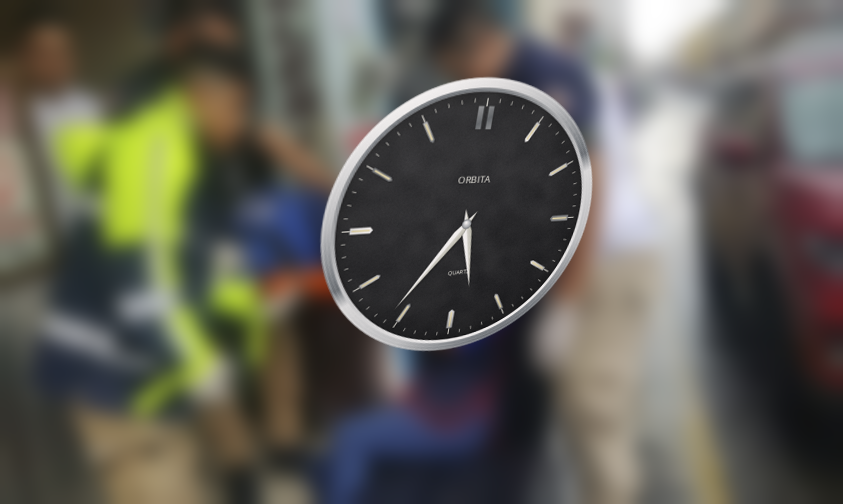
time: **5:36**
